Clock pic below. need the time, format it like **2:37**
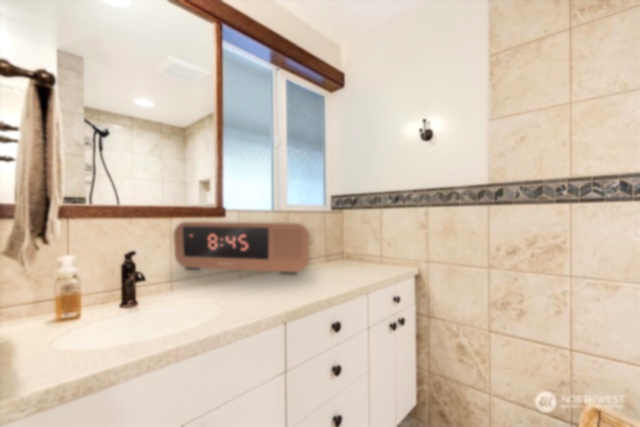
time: **8:45**
